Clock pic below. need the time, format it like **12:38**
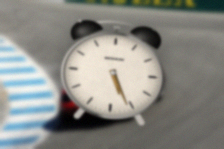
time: **5:26**
